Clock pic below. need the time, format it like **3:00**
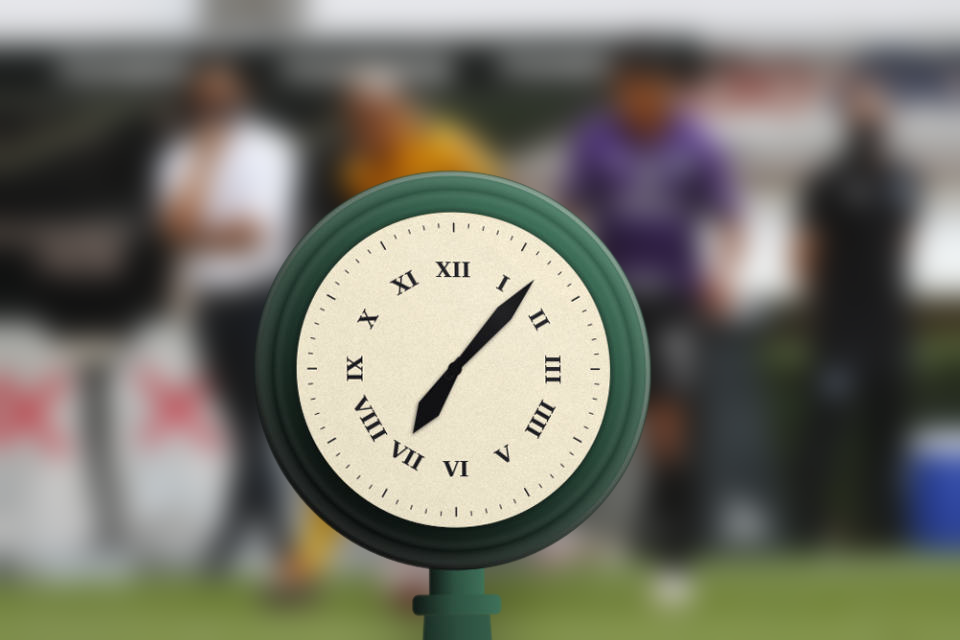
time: **7:07**
